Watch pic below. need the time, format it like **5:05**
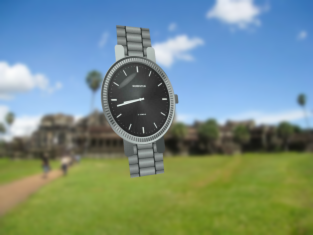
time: **8:43**
